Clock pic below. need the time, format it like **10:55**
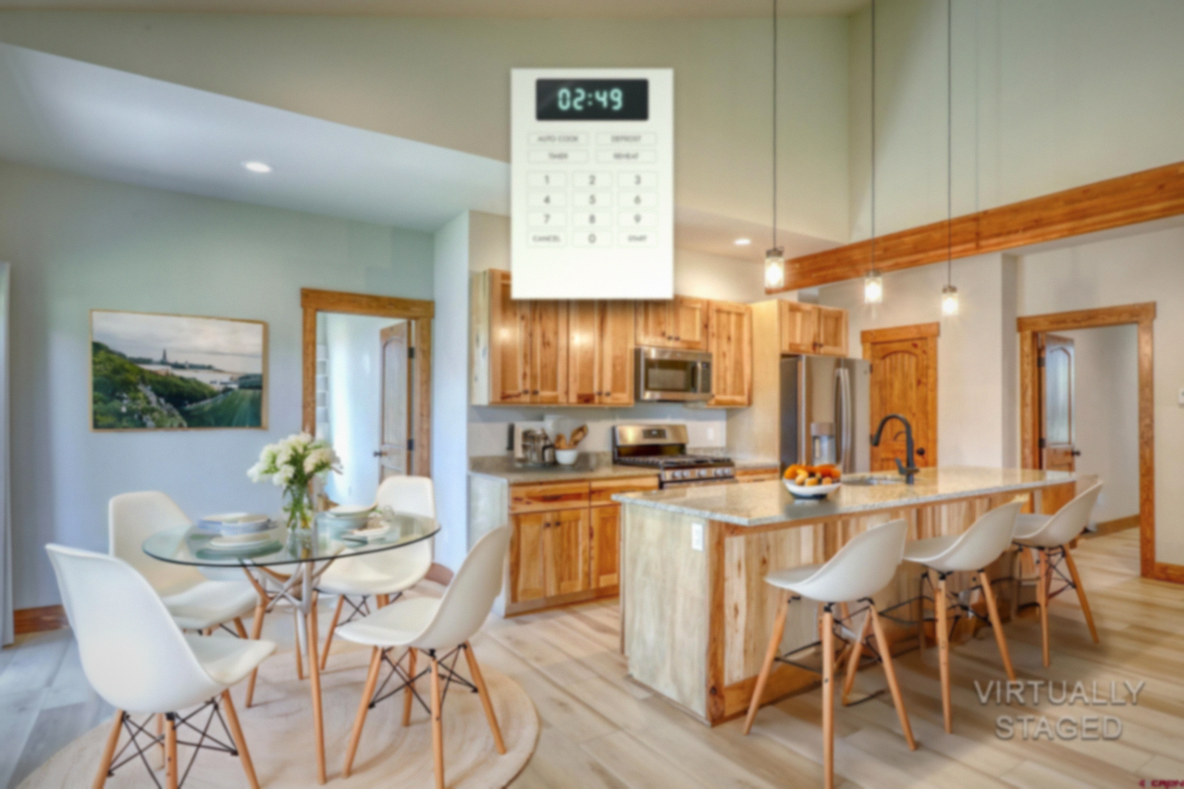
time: **2:49**
